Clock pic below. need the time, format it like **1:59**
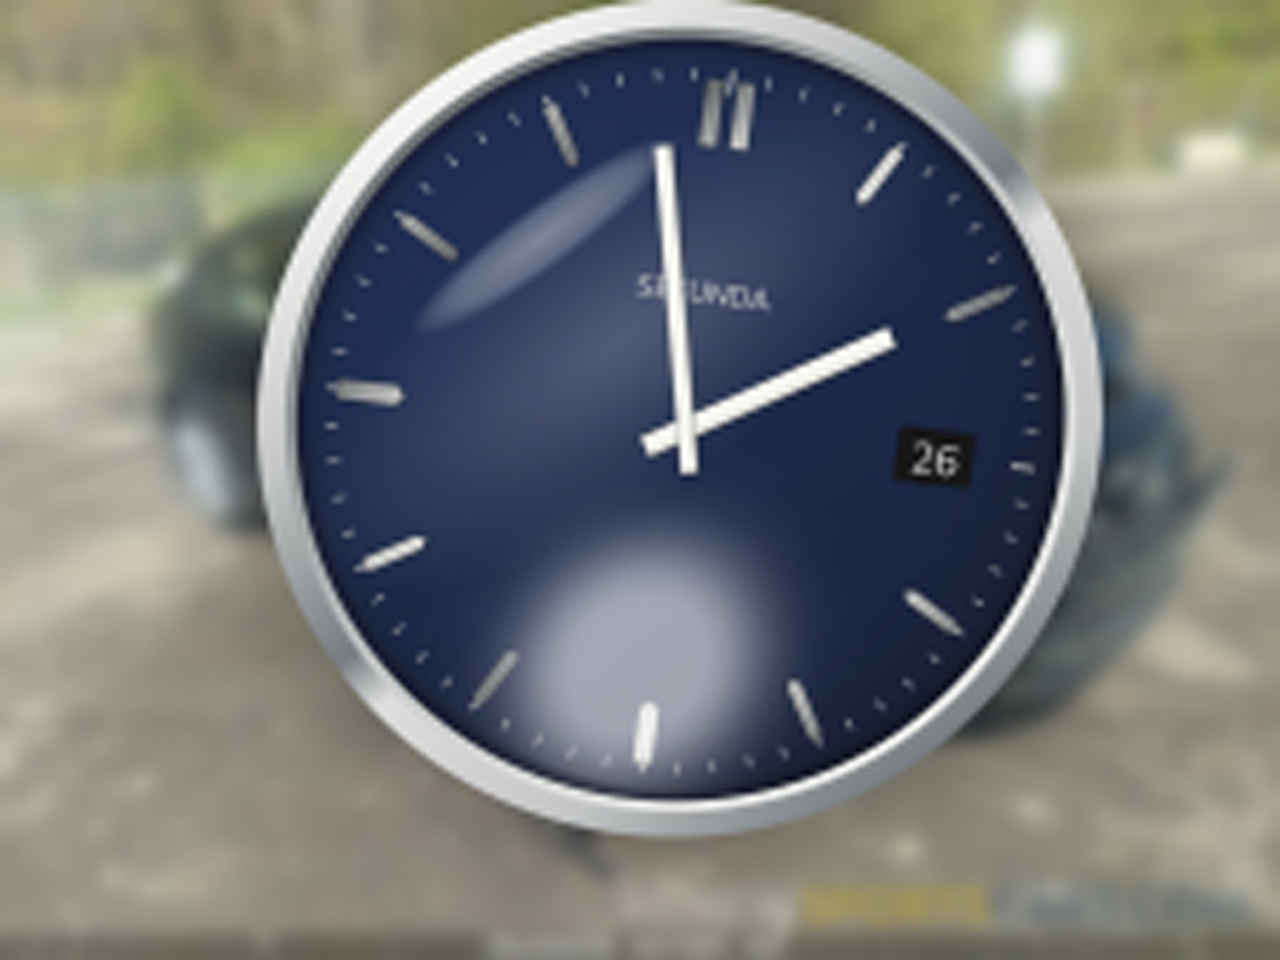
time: **1:58**
